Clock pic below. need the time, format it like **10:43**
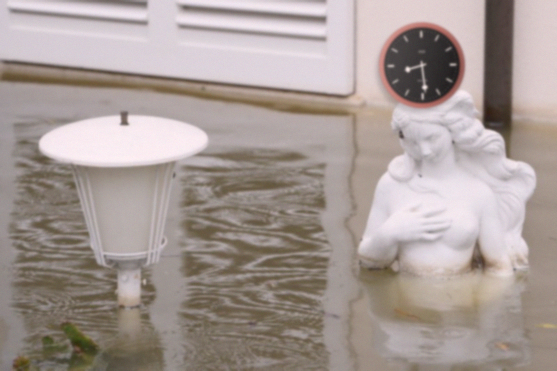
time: **8:29**
